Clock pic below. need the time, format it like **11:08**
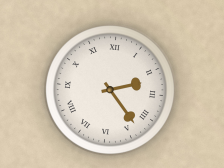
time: **2:23**
